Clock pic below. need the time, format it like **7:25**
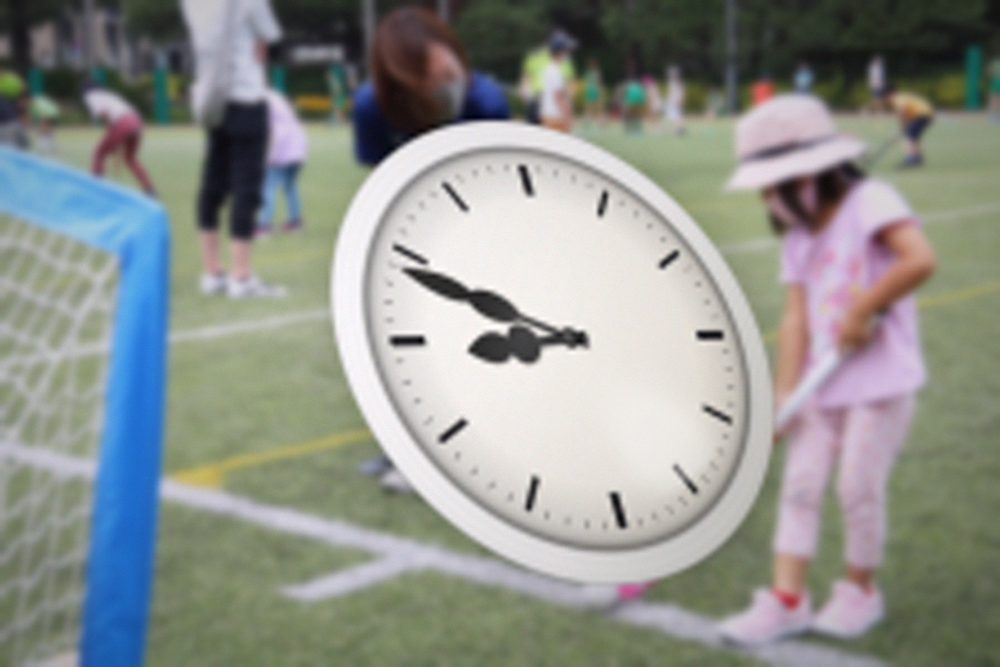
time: **8:49**
